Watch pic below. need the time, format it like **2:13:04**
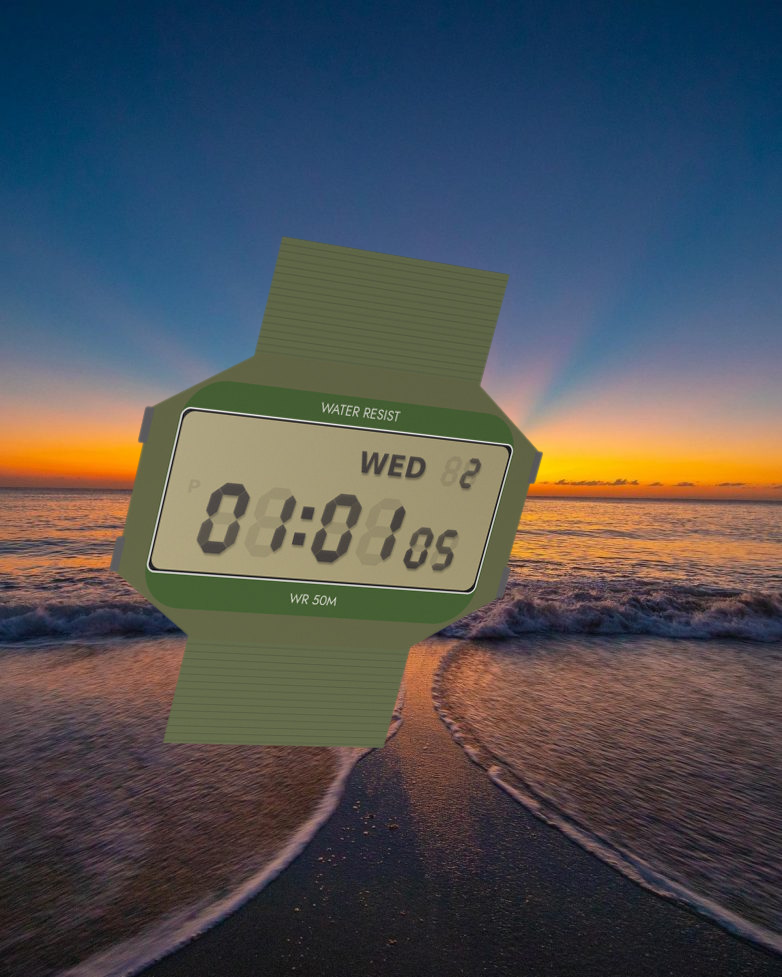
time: **1:01:05**
